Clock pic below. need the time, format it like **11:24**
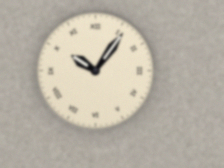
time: **10:06**
